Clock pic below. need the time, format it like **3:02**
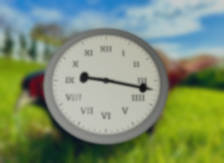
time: **9:17**
